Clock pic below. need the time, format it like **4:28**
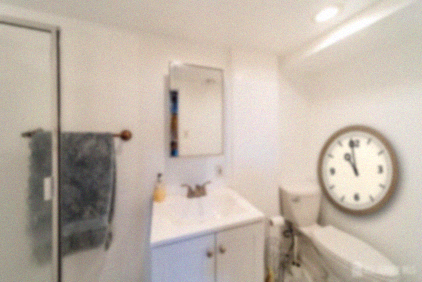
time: **10:59**
